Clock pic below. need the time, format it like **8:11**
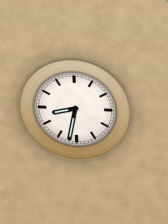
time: **8:32**
